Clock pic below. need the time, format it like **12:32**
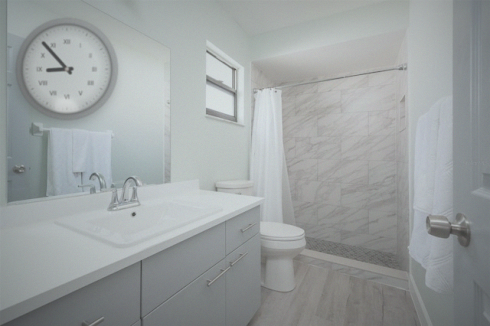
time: **8:53**
